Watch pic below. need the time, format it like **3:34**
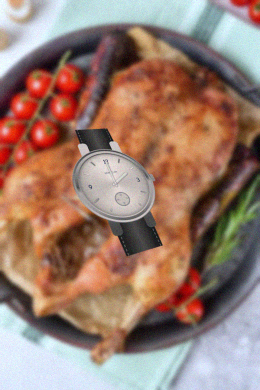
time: **2:00**
